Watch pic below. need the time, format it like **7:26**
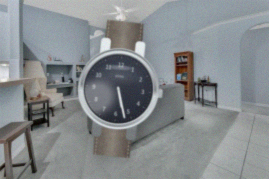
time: **5:27**
